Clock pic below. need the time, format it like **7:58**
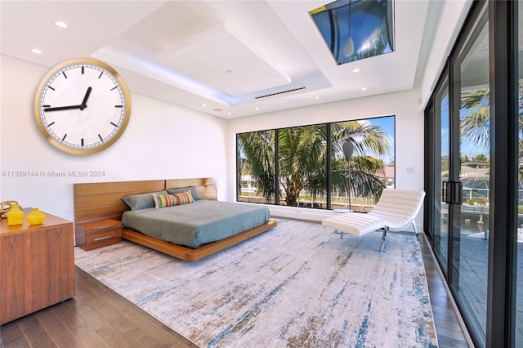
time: **12:44**
